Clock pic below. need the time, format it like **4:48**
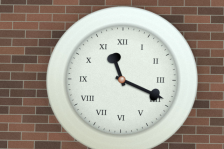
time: **11:19**
